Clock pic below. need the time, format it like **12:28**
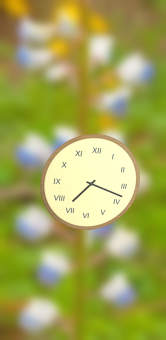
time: **7:18**
